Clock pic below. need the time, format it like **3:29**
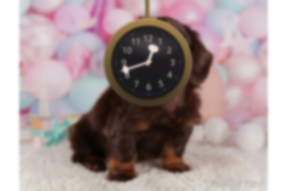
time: **12:42**
